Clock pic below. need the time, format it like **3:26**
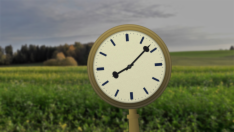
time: **8:08**
